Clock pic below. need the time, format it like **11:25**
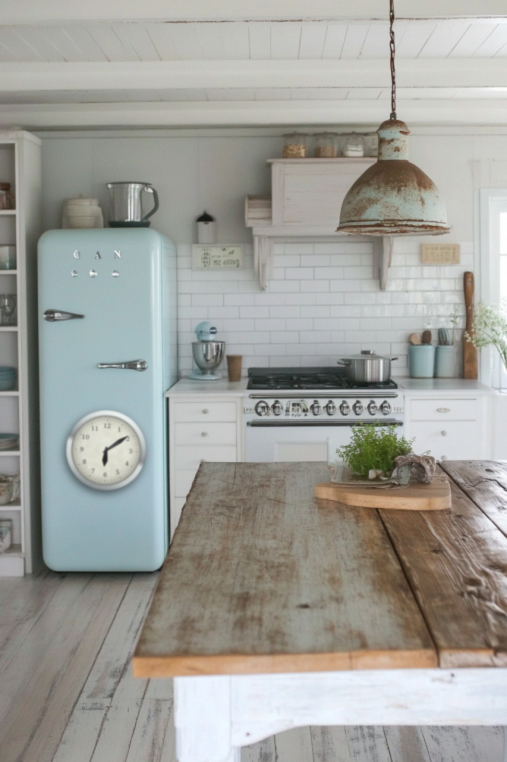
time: **6:09**
